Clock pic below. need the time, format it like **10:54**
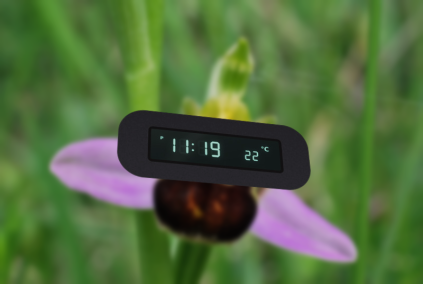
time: **11:19**
